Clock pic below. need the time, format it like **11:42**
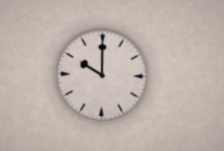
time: **10:00**
